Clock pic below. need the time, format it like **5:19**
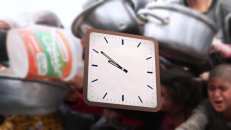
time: **9:51**
